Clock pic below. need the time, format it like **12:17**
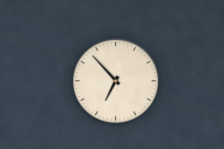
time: **6:53**
